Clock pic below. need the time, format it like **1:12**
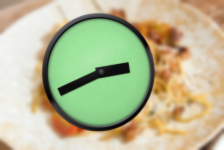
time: **2:41**
